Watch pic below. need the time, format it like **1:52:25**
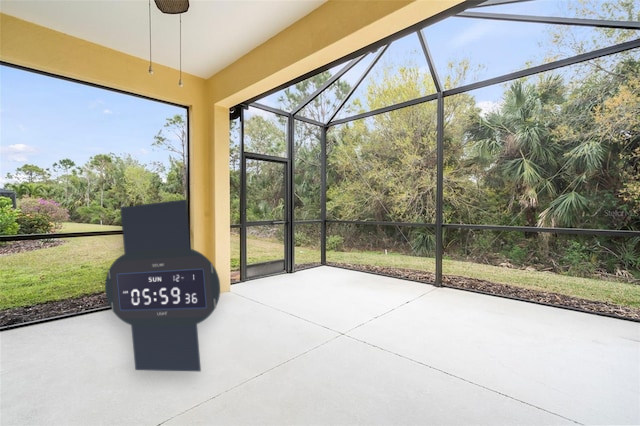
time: **5:59:36**
